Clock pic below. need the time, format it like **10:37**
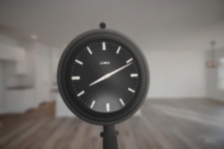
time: **8:11**
